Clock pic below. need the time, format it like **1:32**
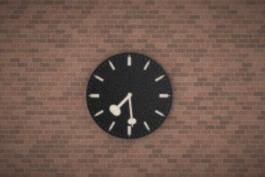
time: **7:29**
